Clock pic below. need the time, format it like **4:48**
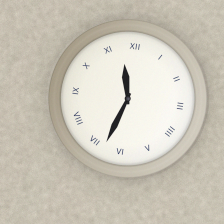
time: **11:33**
